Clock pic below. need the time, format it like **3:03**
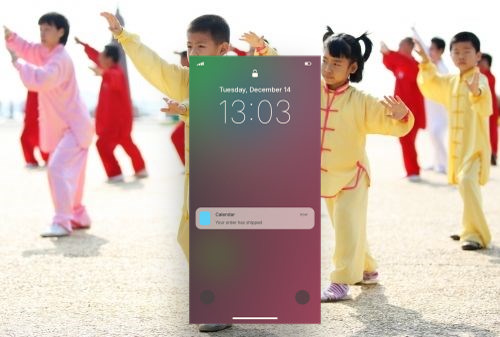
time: **13:03**
